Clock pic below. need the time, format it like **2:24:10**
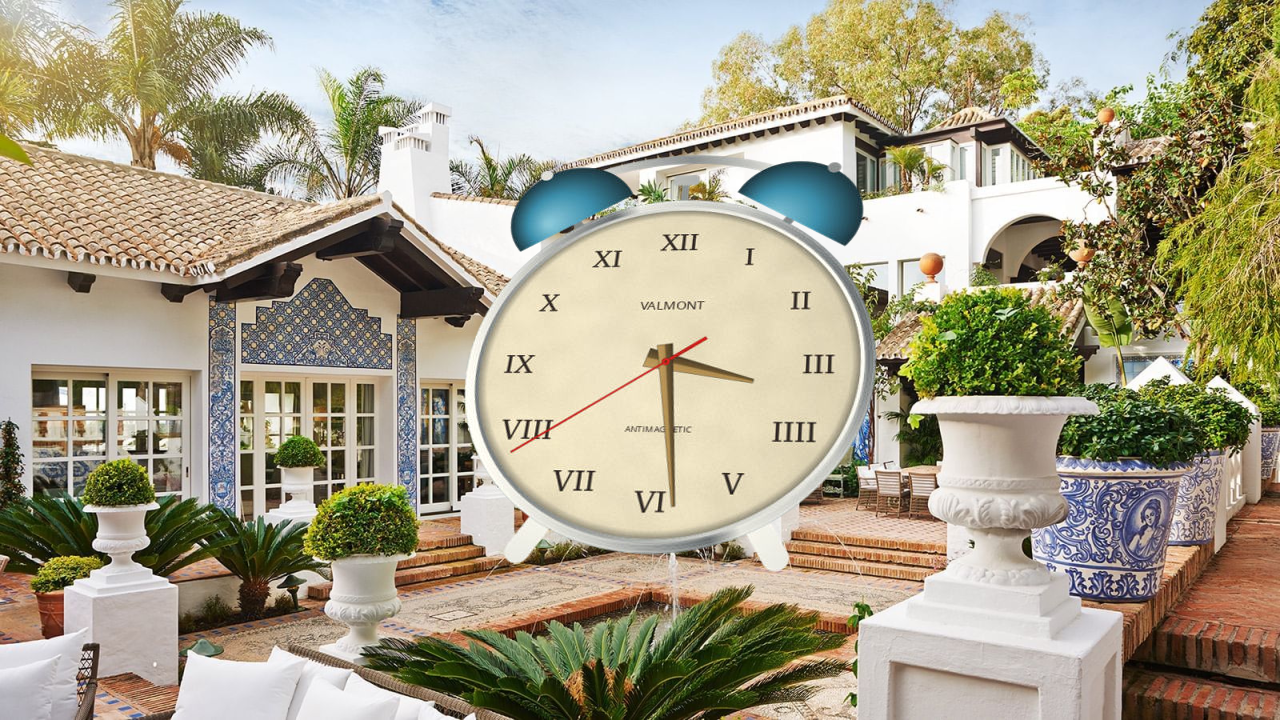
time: **3:28:39**
